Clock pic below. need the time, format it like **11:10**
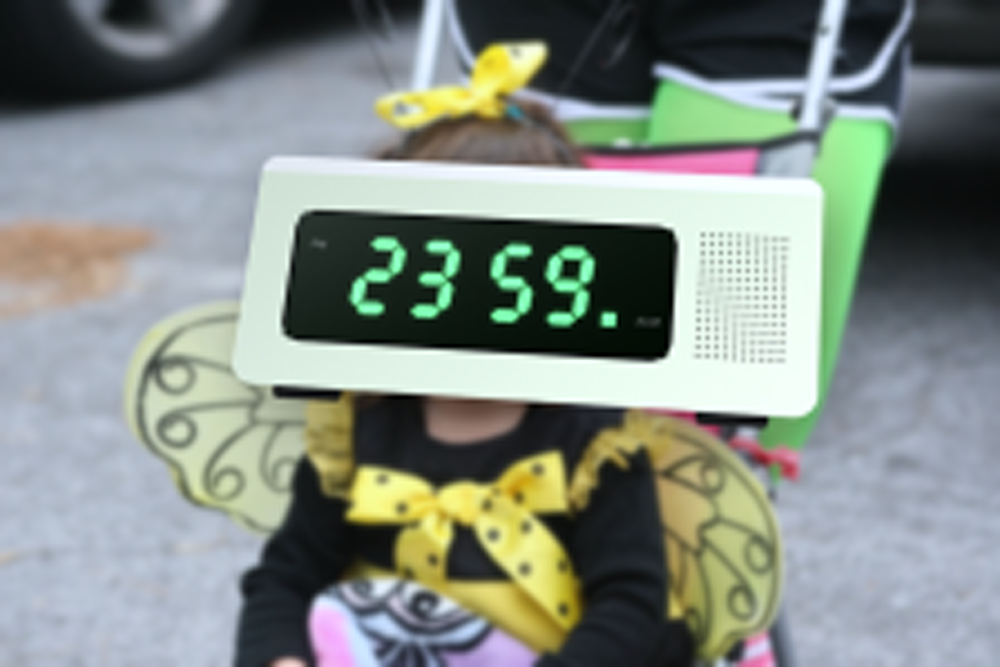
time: **23:59**
